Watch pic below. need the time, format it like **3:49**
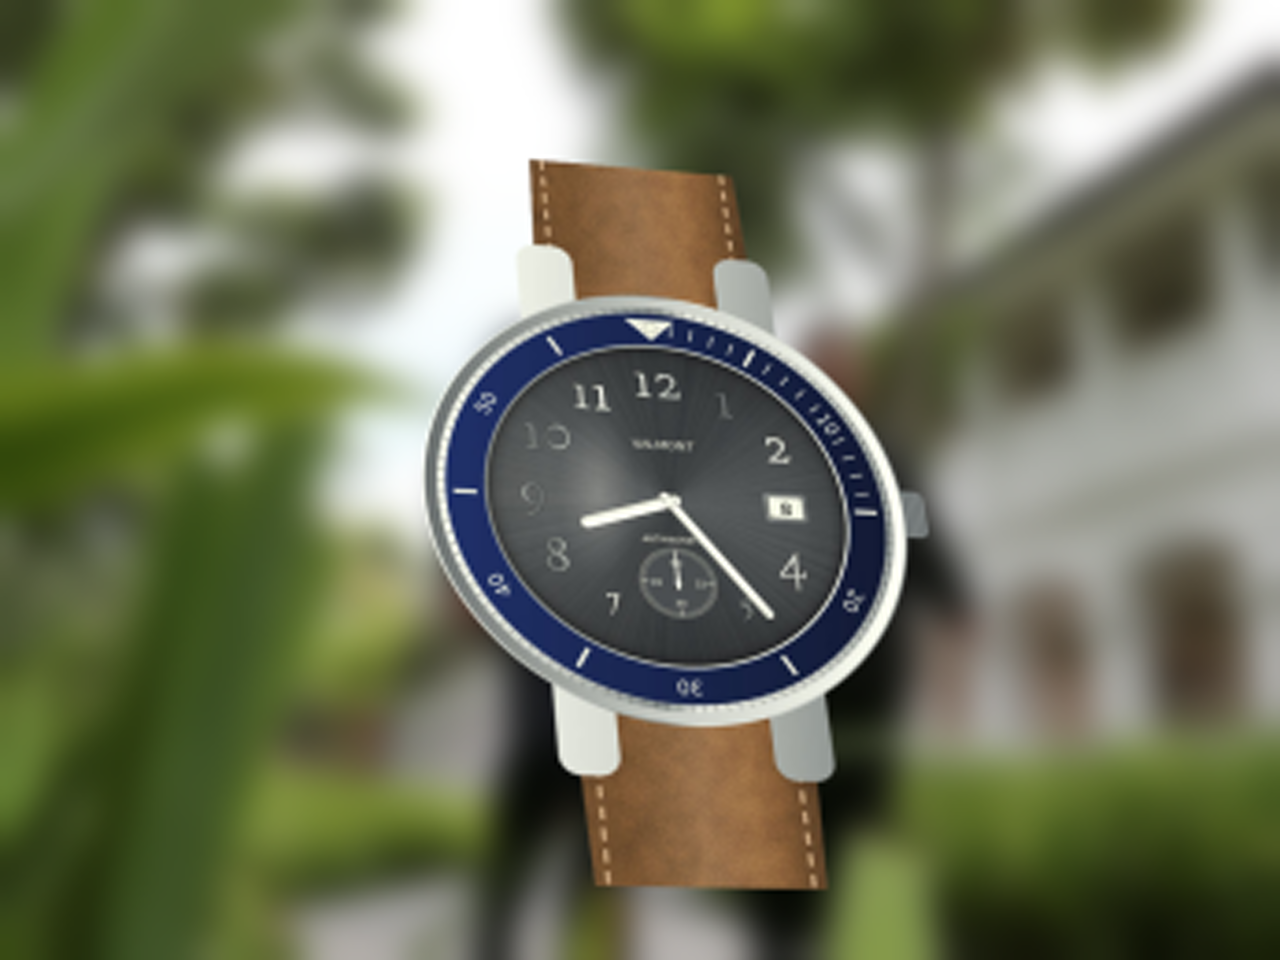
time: **8:24**
